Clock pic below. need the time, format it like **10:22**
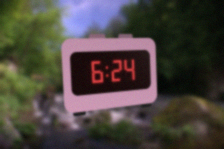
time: **6:24**
